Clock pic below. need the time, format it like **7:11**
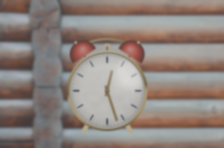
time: **12:27**
